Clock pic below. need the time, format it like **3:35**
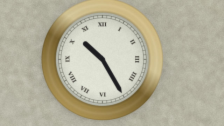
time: **10:25**
